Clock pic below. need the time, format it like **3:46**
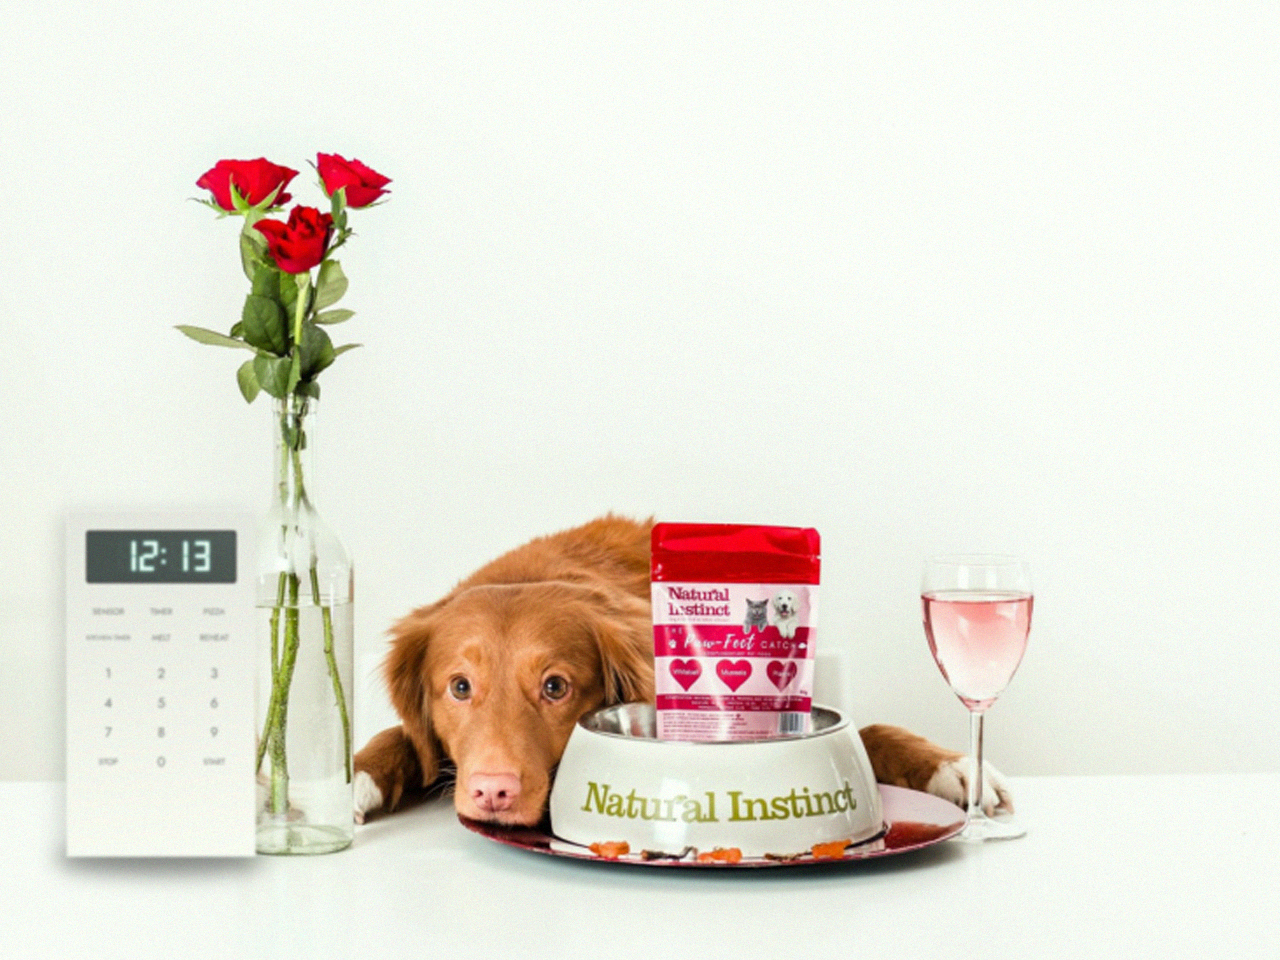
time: **12:13**
